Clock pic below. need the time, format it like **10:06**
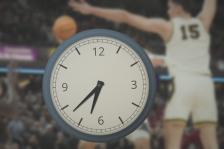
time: **6:38**
